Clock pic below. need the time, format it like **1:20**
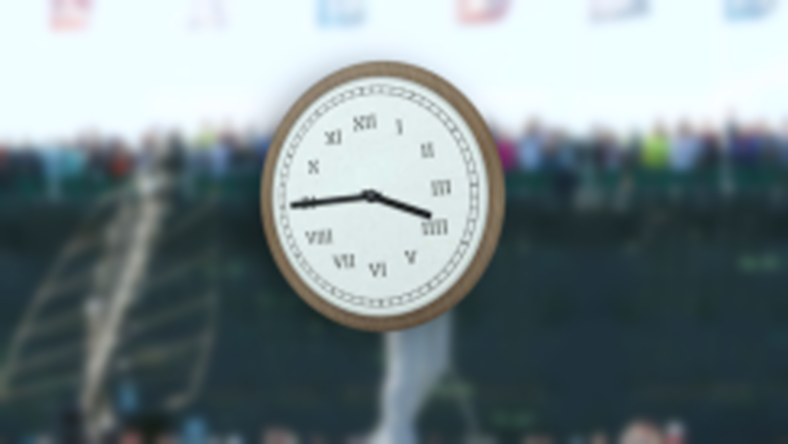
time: **3:45**
